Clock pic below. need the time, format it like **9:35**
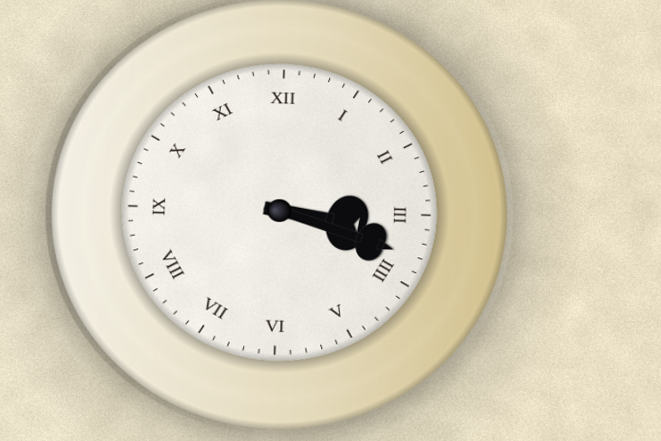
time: **3:18**
